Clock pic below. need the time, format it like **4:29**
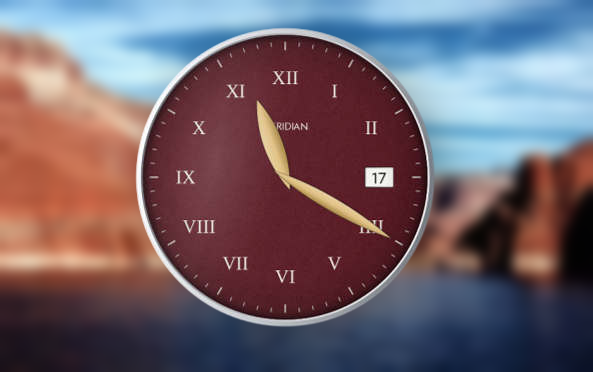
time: **11:20**
